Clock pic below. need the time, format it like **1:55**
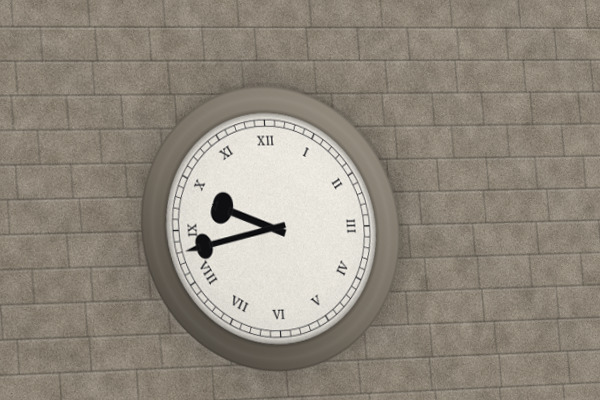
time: **9:43**
